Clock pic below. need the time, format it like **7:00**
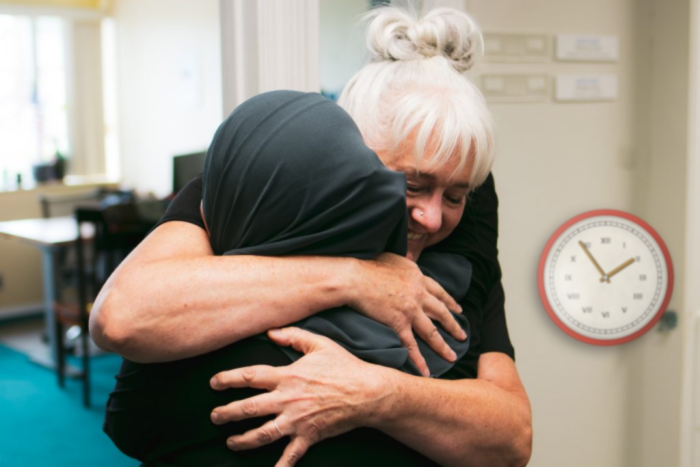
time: **1:54**
